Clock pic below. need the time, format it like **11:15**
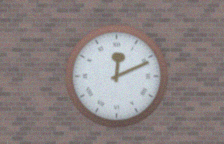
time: **12:11**
